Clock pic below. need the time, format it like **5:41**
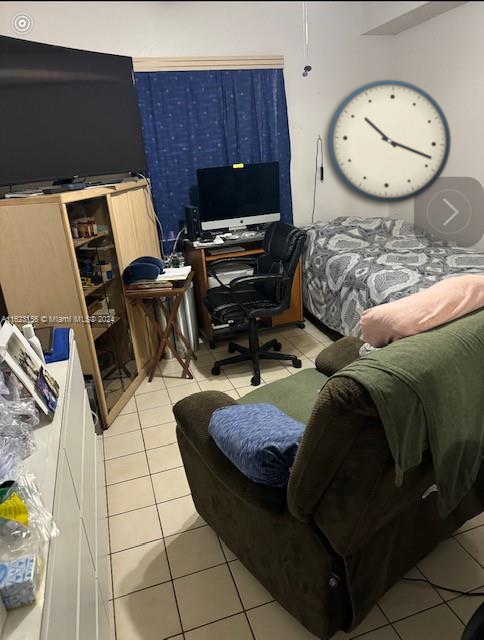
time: **10:18**
